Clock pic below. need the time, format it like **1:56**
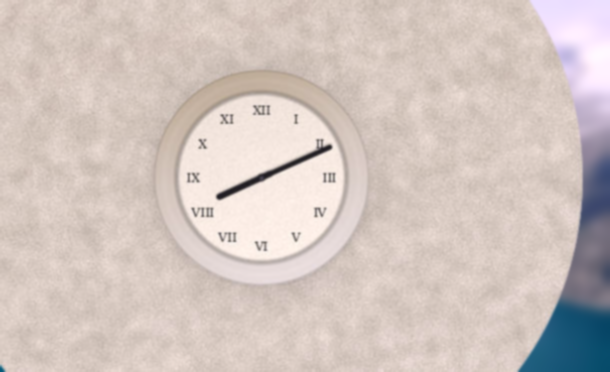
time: **8:11**
